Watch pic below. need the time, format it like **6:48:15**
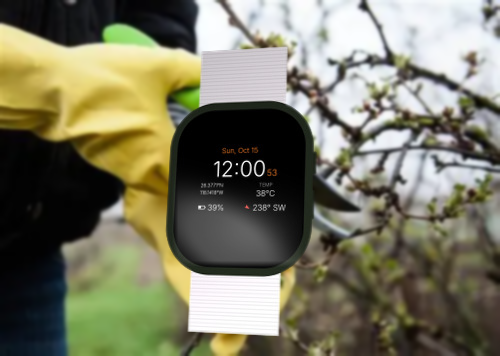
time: **12:00:53**
